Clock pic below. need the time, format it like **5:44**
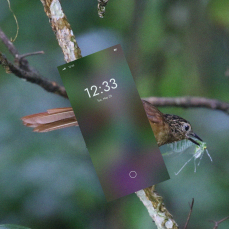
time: **12:33**
